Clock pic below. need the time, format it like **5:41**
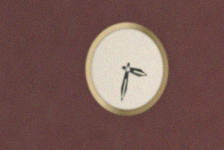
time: **3:32**
